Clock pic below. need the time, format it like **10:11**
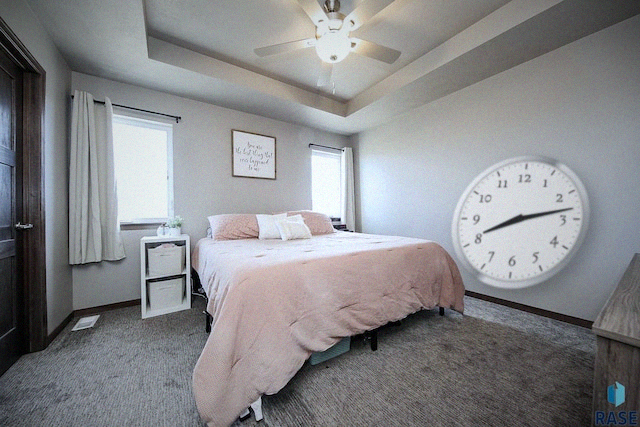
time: **8:13**
